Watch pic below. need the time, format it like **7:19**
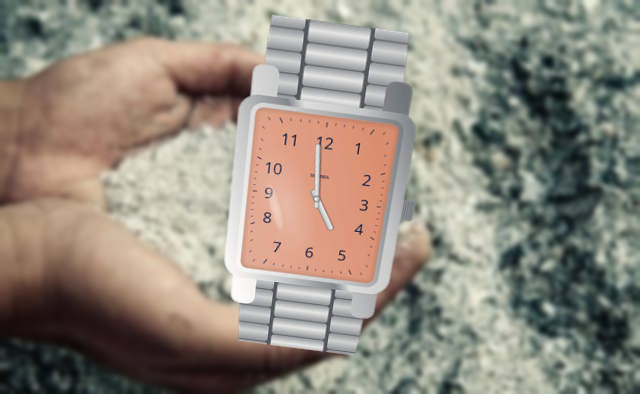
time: **4:59**
